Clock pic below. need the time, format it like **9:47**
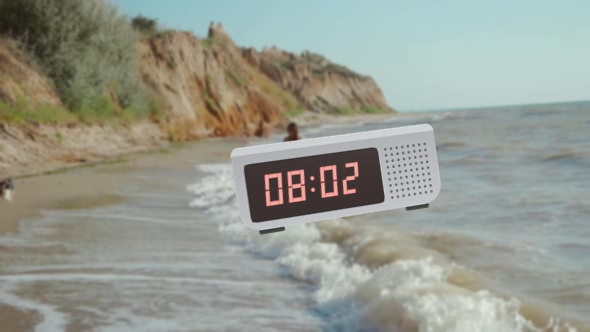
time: **8:02**
